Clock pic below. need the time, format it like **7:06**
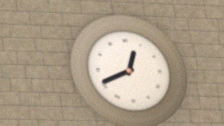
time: **12:41**
